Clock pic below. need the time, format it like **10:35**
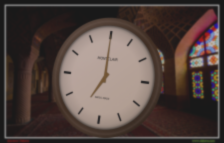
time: **7:00**
